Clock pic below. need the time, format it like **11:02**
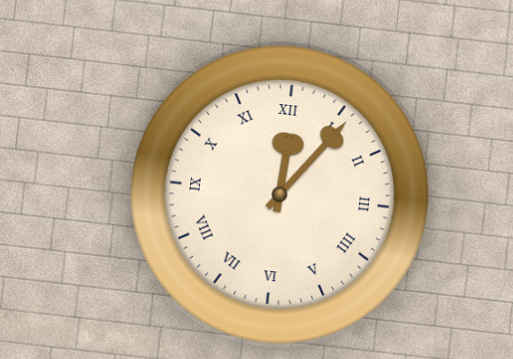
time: **12:06**
